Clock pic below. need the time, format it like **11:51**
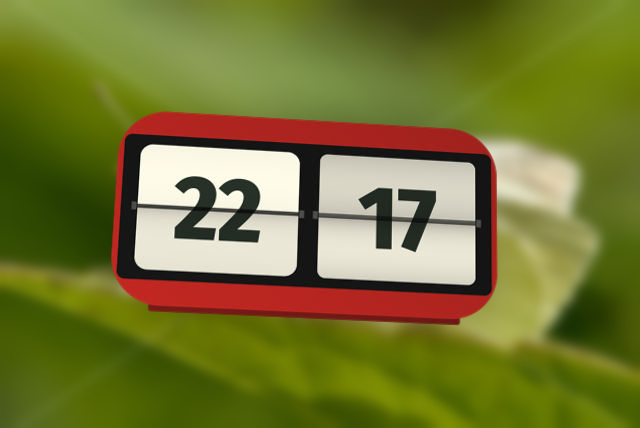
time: **22:17**
